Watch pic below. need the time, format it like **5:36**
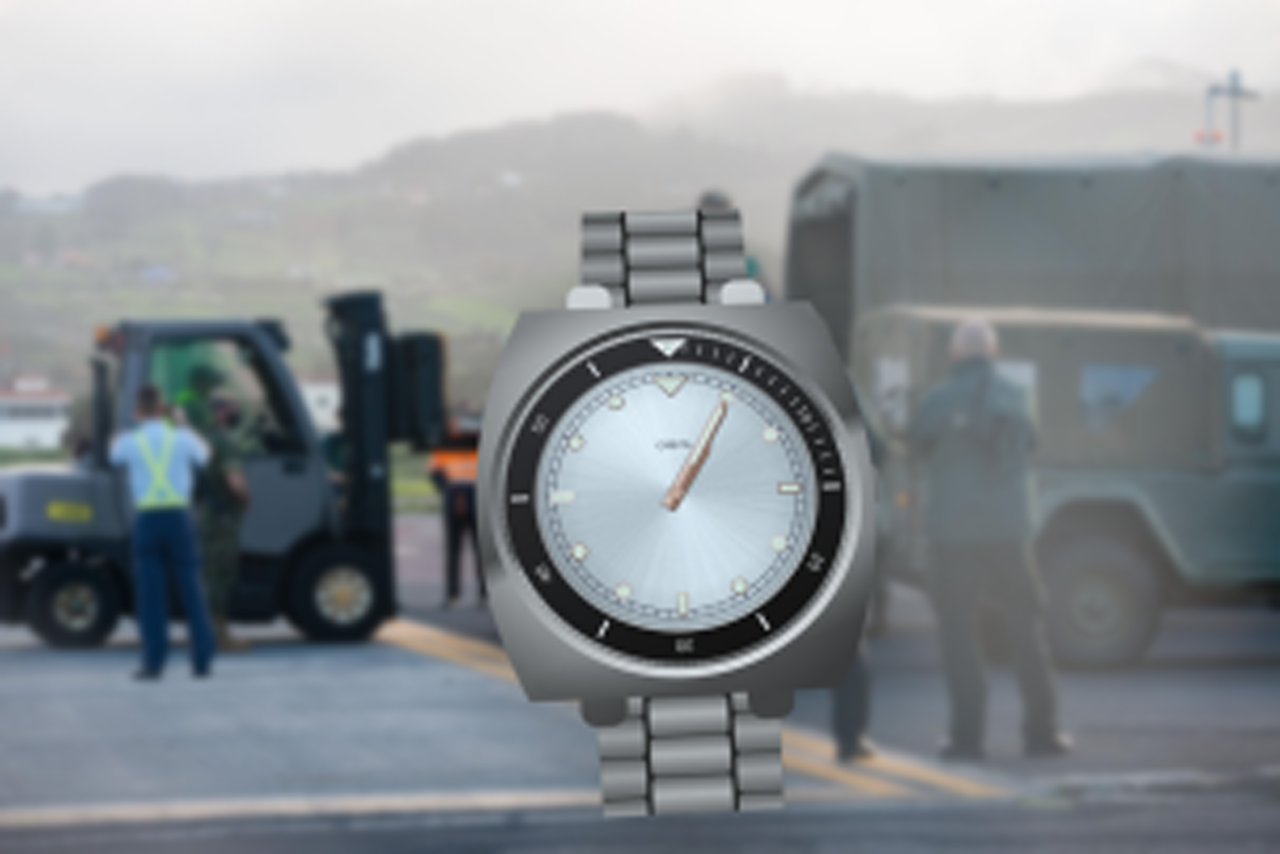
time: **1:05**
